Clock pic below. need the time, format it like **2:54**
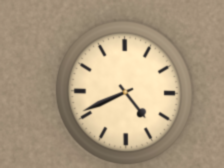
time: **4:41**
